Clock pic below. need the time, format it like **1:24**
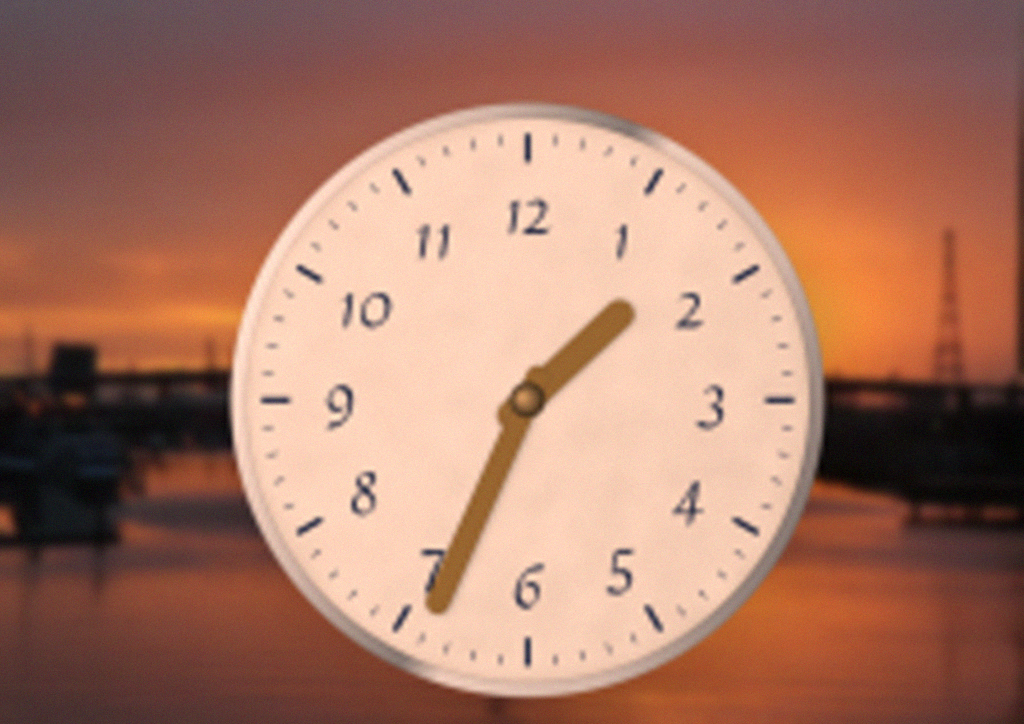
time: **1:34**
